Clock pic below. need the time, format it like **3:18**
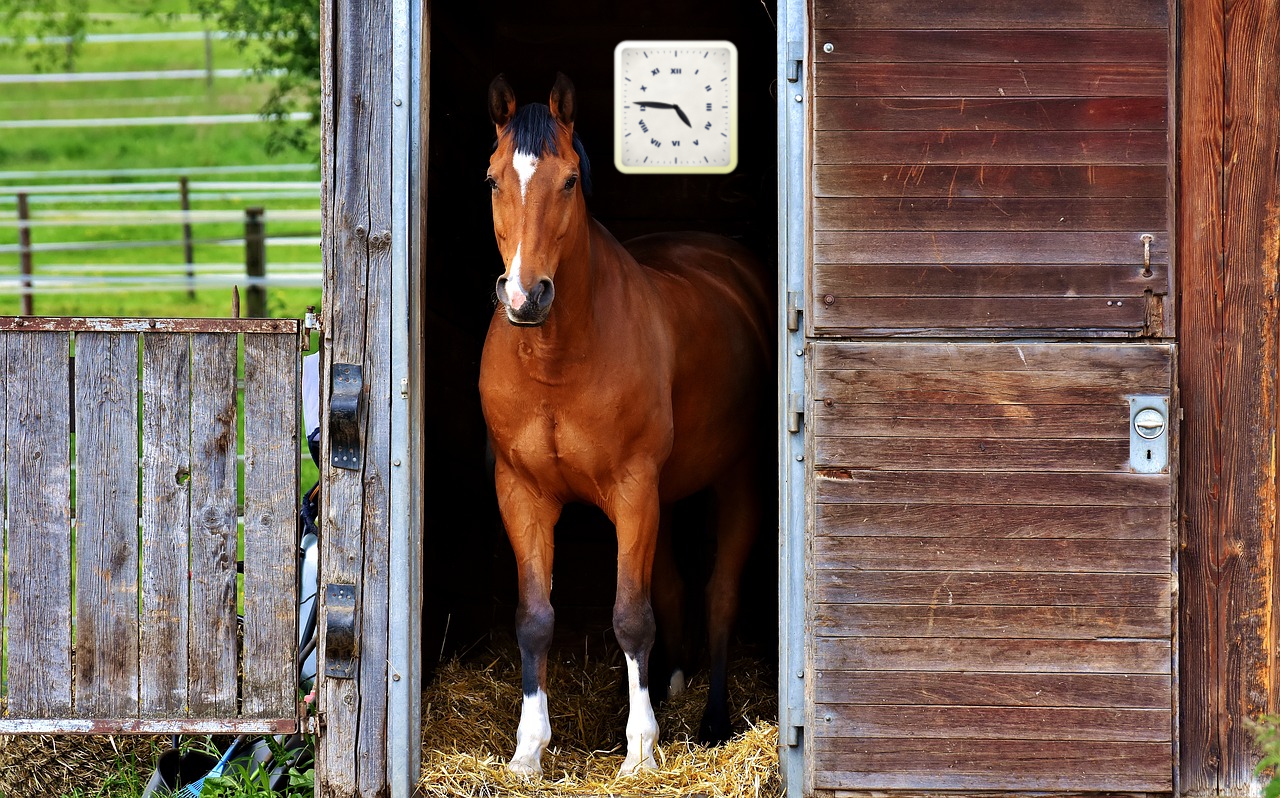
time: **4:46**
